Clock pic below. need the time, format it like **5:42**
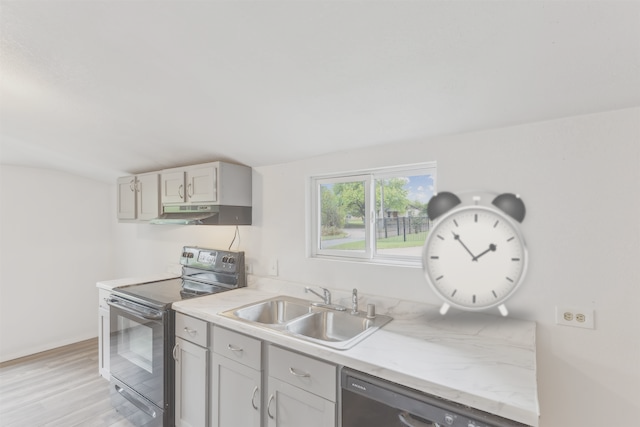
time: **1:53**
